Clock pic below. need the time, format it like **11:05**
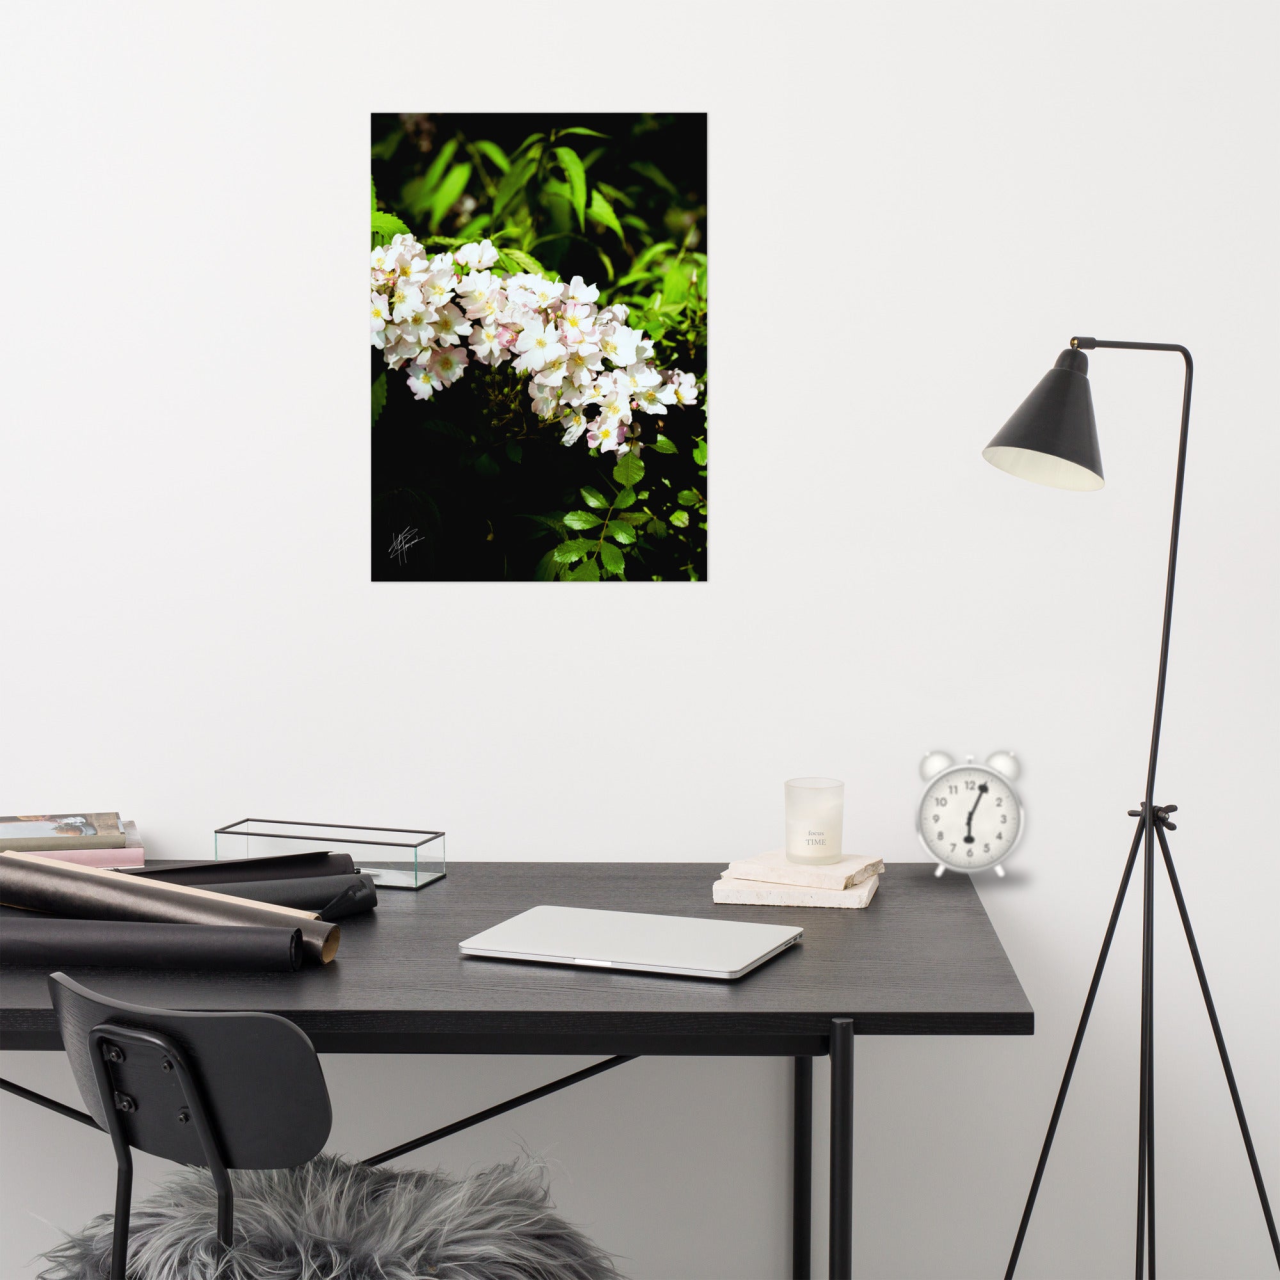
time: **6:04**
